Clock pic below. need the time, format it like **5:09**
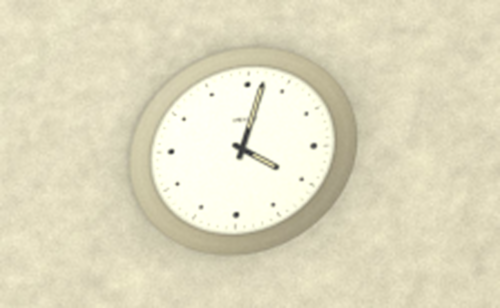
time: **4:02**
